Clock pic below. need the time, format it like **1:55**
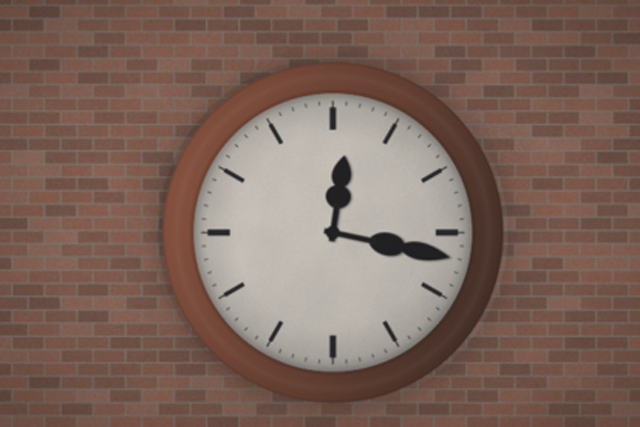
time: **12:17**
